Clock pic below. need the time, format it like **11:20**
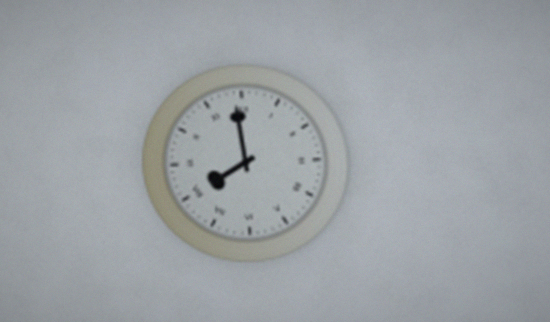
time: **7:59**
